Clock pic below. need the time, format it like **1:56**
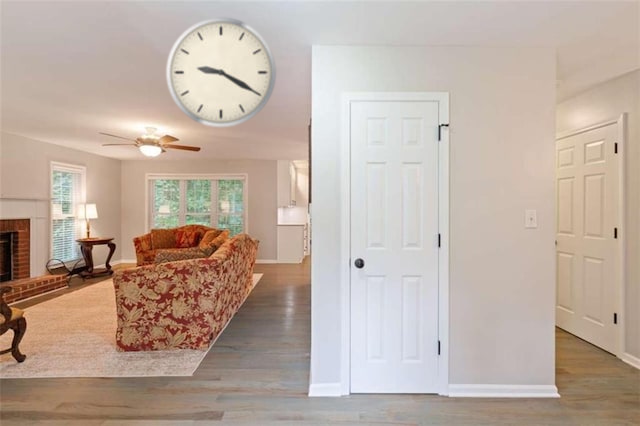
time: **9:20**
